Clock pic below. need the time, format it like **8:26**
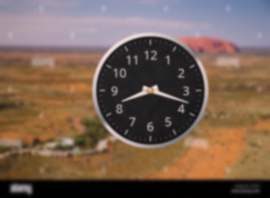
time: **8:18**
